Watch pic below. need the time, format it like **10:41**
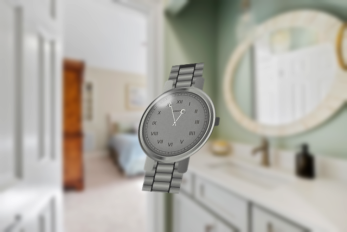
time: **12:56**
